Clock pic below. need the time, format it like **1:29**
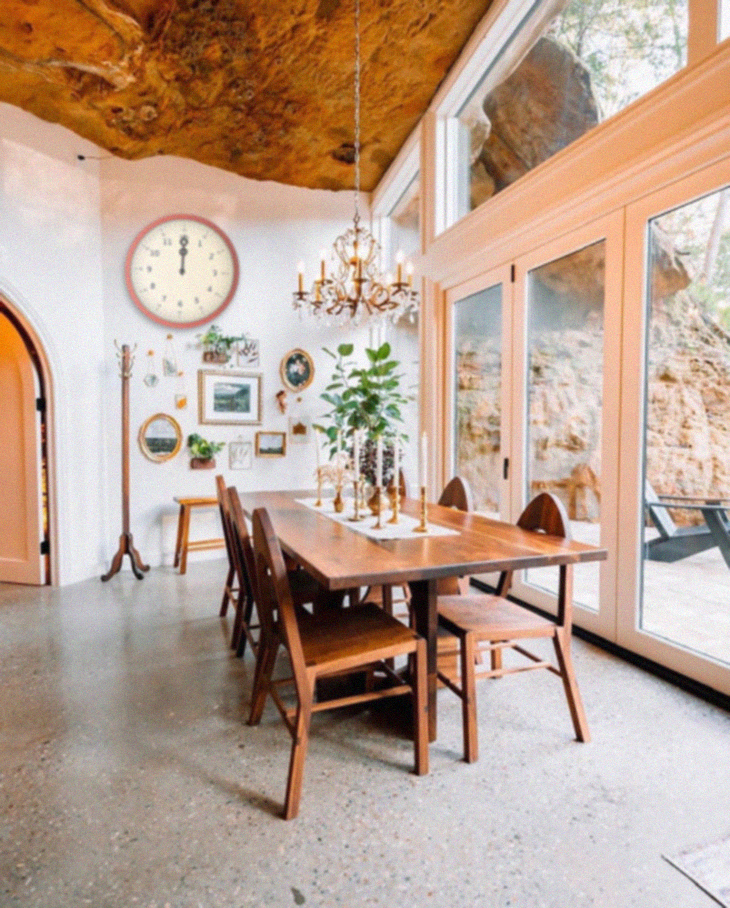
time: **12:00**
